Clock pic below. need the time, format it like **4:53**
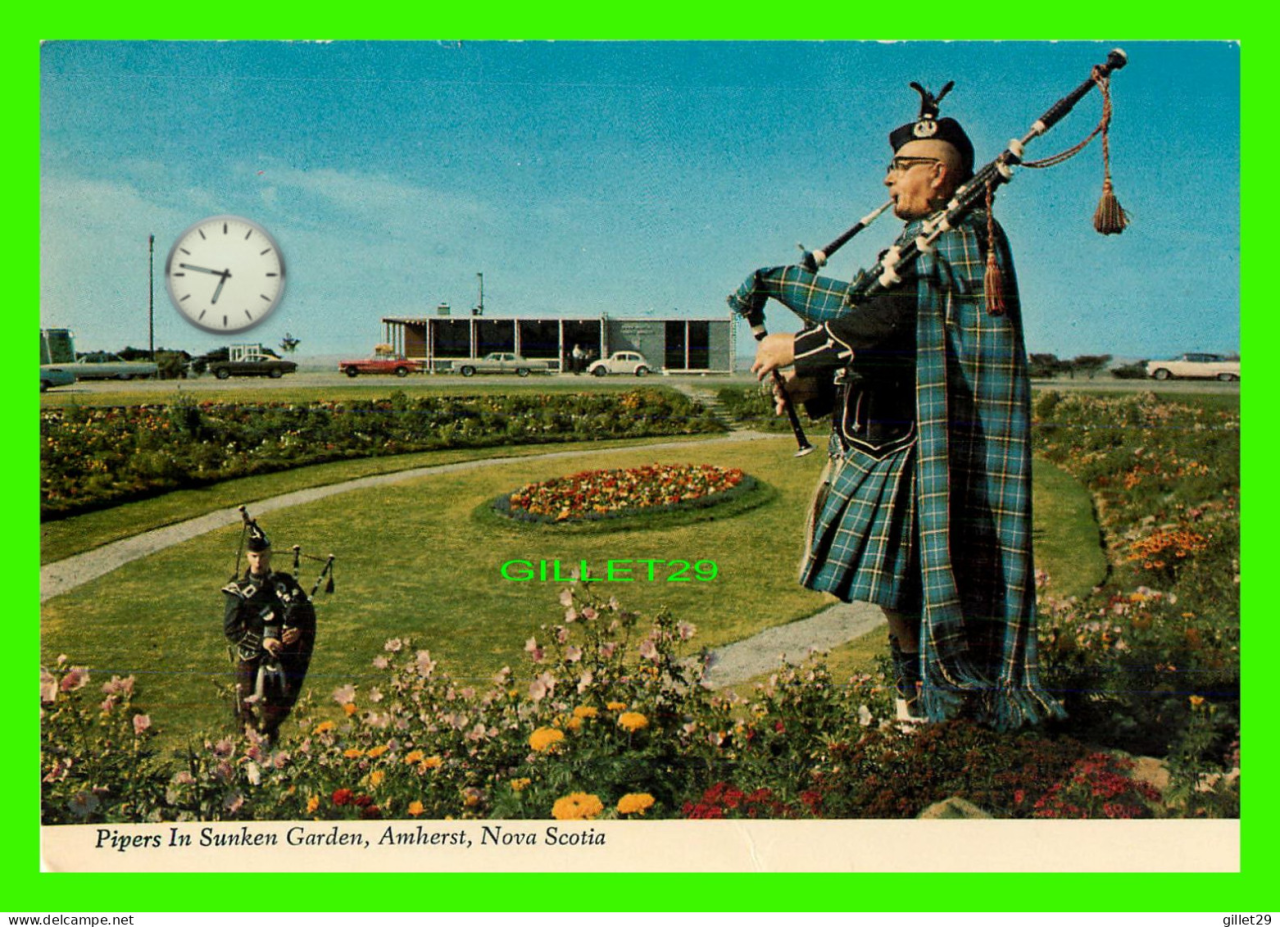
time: **6:47**
